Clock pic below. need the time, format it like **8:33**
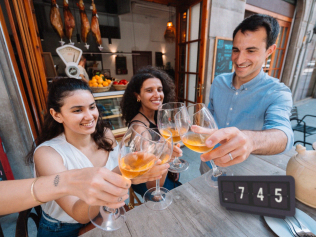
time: **7:45**
